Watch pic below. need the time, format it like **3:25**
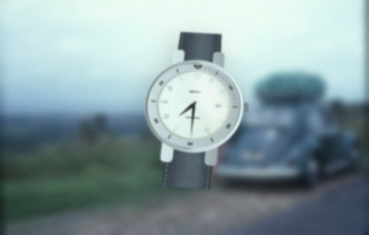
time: **7:30**
